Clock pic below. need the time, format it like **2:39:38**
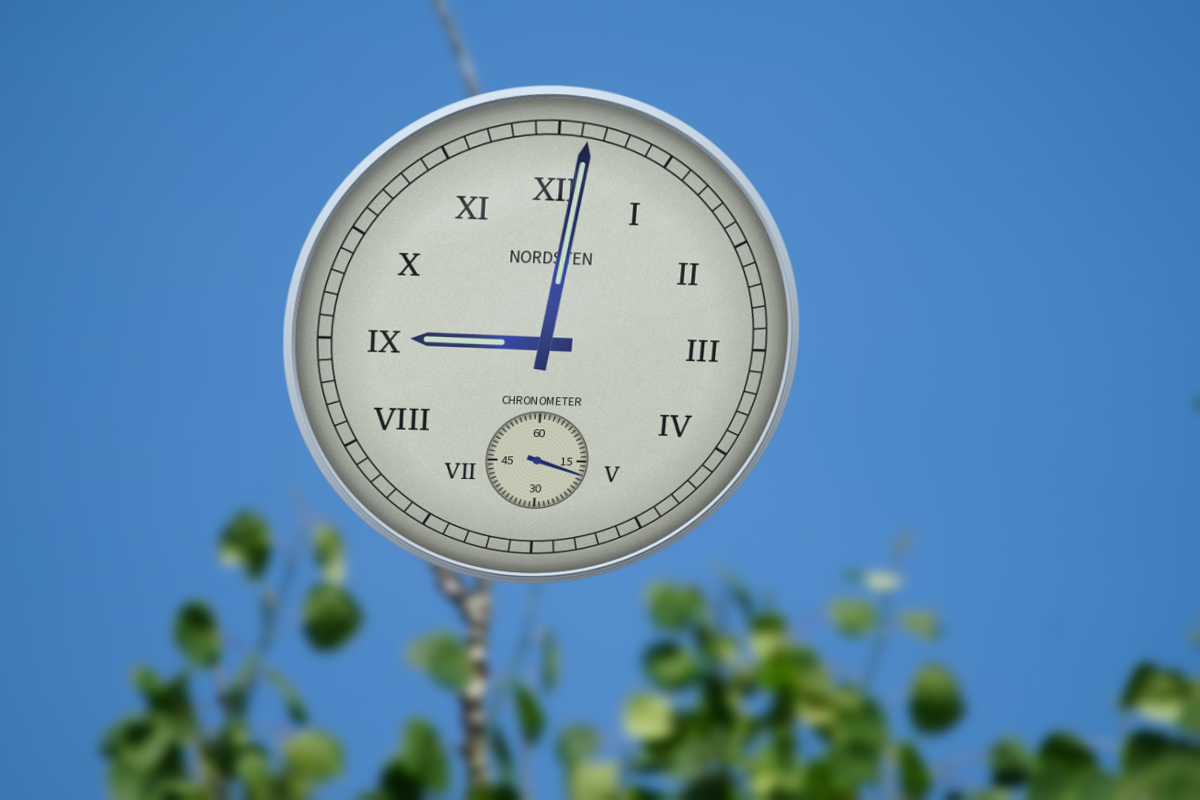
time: **9:01:18**
